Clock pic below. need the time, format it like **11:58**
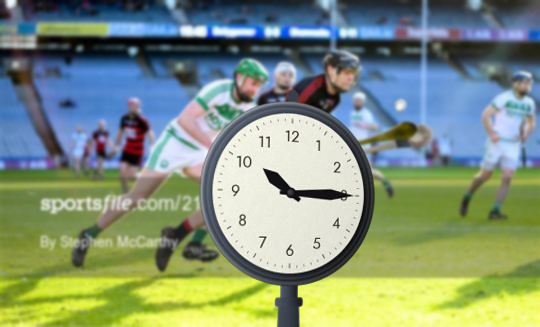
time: **10:15**
